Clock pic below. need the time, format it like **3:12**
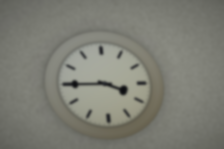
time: **3:45**
